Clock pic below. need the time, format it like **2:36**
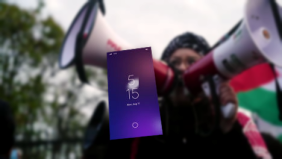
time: **5:15**
